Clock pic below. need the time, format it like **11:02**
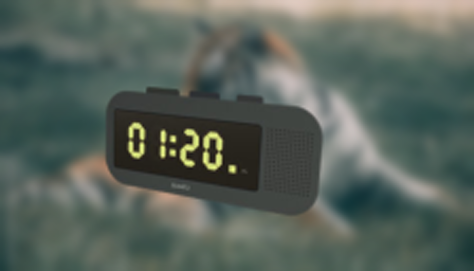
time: **1:20**
